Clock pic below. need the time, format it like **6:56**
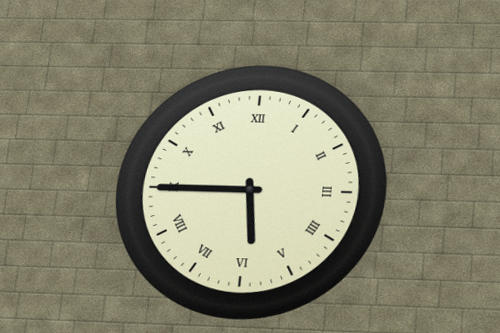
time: **5:45**
